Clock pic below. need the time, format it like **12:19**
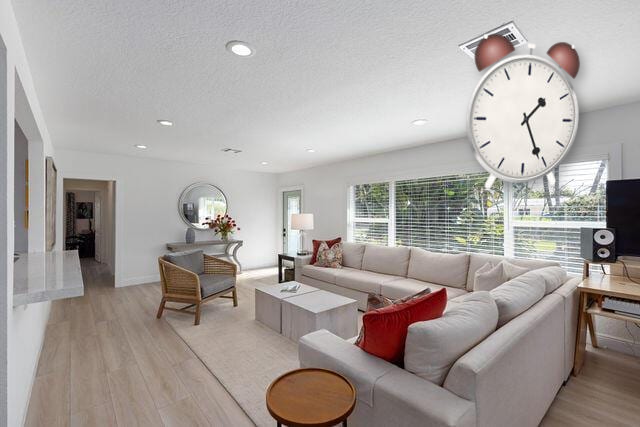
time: **1:26**
